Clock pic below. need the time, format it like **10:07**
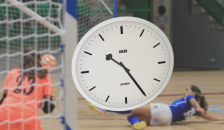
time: **10:25**
